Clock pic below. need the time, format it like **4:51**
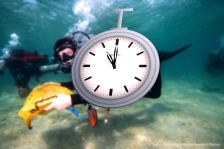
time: **11:00**
